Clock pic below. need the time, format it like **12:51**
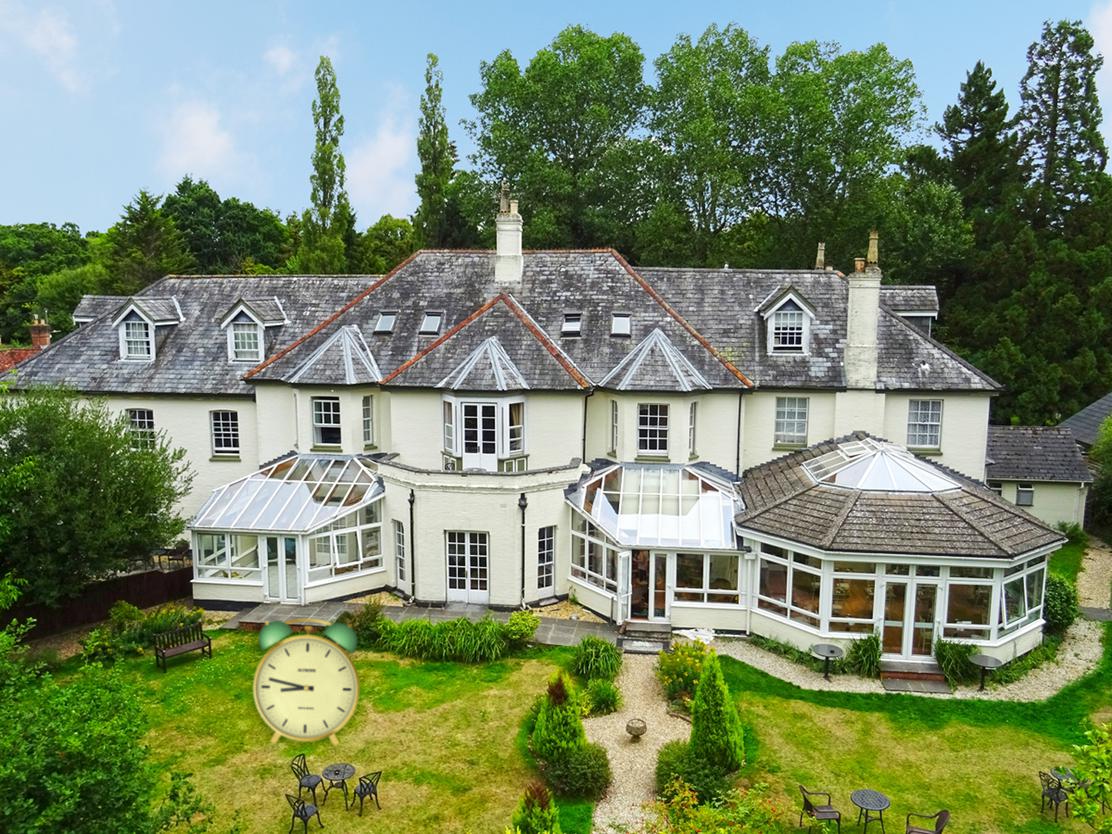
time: **8:47**
